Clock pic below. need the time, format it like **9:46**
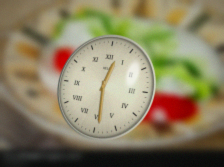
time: **12:29**
